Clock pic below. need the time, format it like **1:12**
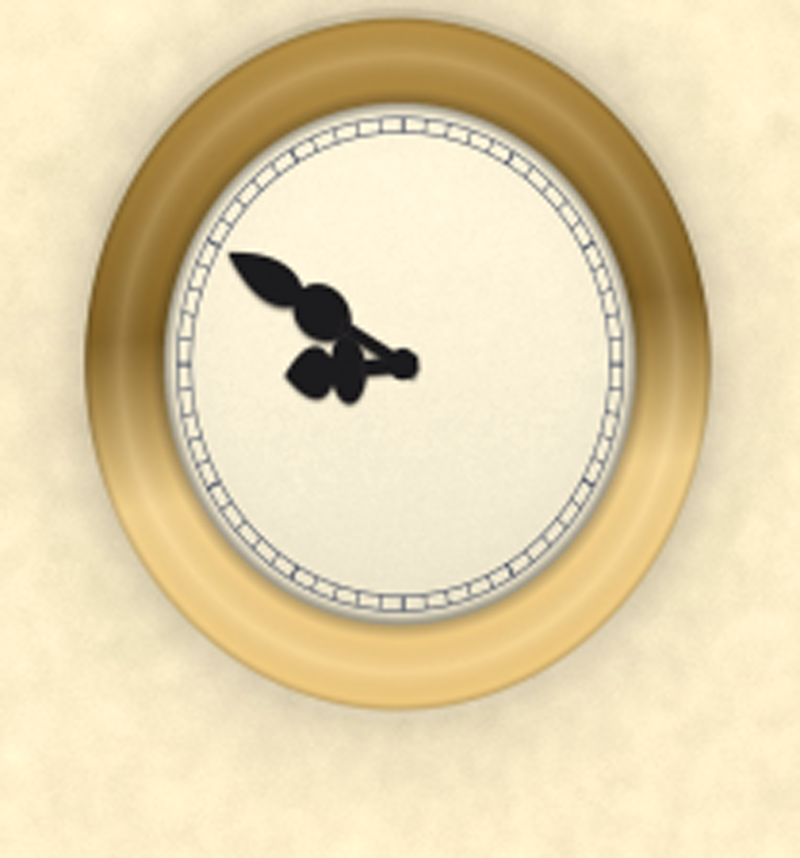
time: **8:50**
